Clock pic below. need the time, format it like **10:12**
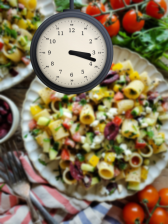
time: **3:18**
